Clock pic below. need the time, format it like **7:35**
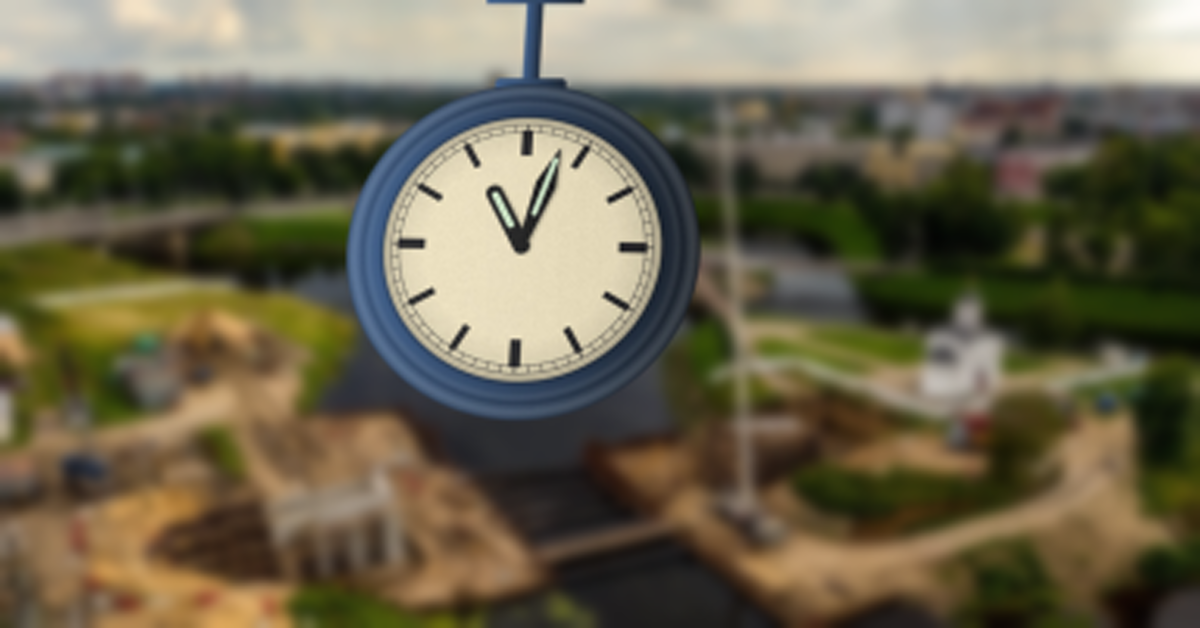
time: **11:03**
